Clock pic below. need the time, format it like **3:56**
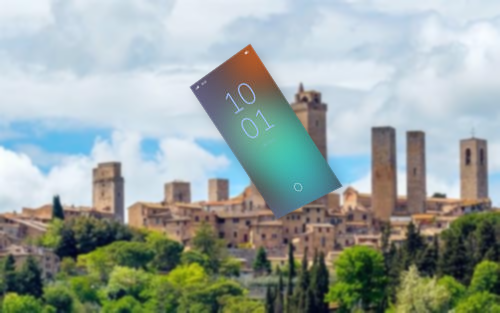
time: **10:01**
